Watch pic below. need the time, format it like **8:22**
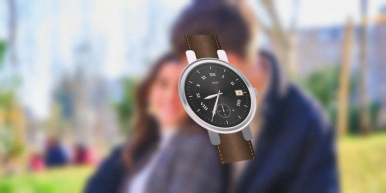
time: **8:35**
